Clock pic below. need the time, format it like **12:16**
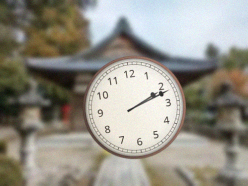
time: **2:12**
